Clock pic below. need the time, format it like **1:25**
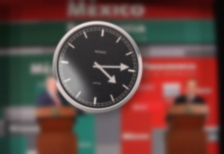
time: **4:14**
